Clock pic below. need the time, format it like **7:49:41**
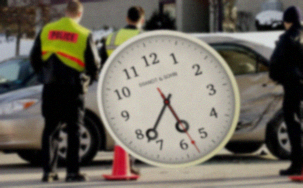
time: **5:37:28**
